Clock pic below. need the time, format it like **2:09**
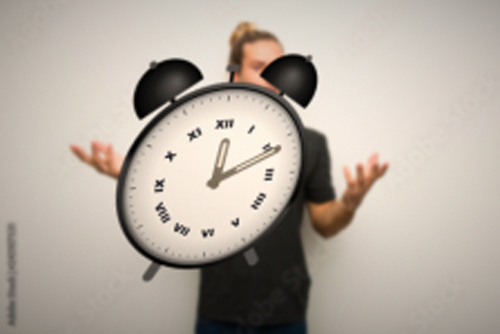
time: **12:11**
